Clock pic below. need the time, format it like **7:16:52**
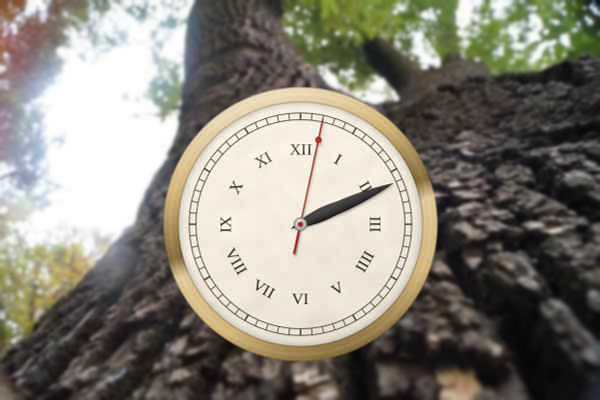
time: **2:11:02**
